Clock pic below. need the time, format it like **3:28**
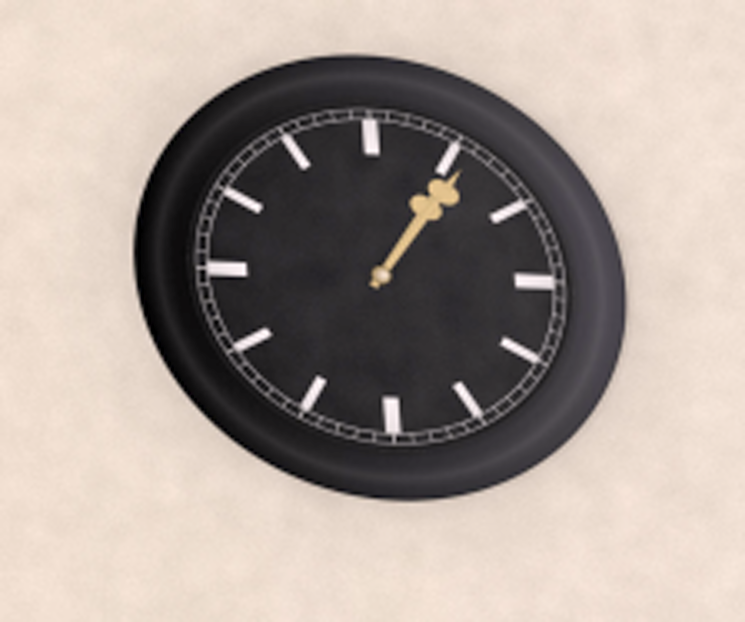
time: **1:06**
